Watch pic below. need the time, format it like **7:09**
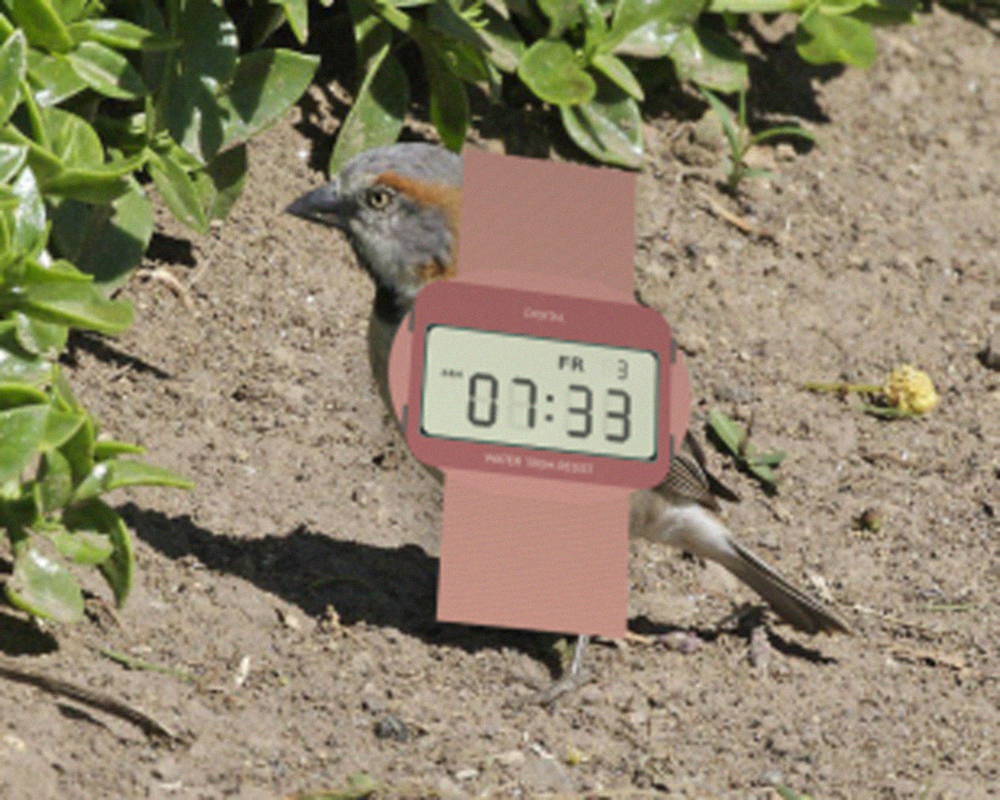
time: **7:33**
